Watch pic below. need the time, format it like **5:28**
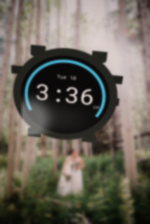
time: **3:36**
